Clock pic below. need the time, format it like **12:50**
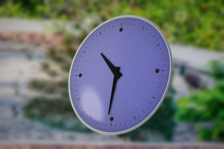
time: **10:31**
